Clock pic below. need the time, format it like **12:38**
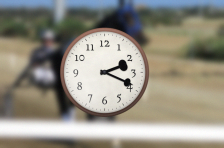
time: **2:19**
